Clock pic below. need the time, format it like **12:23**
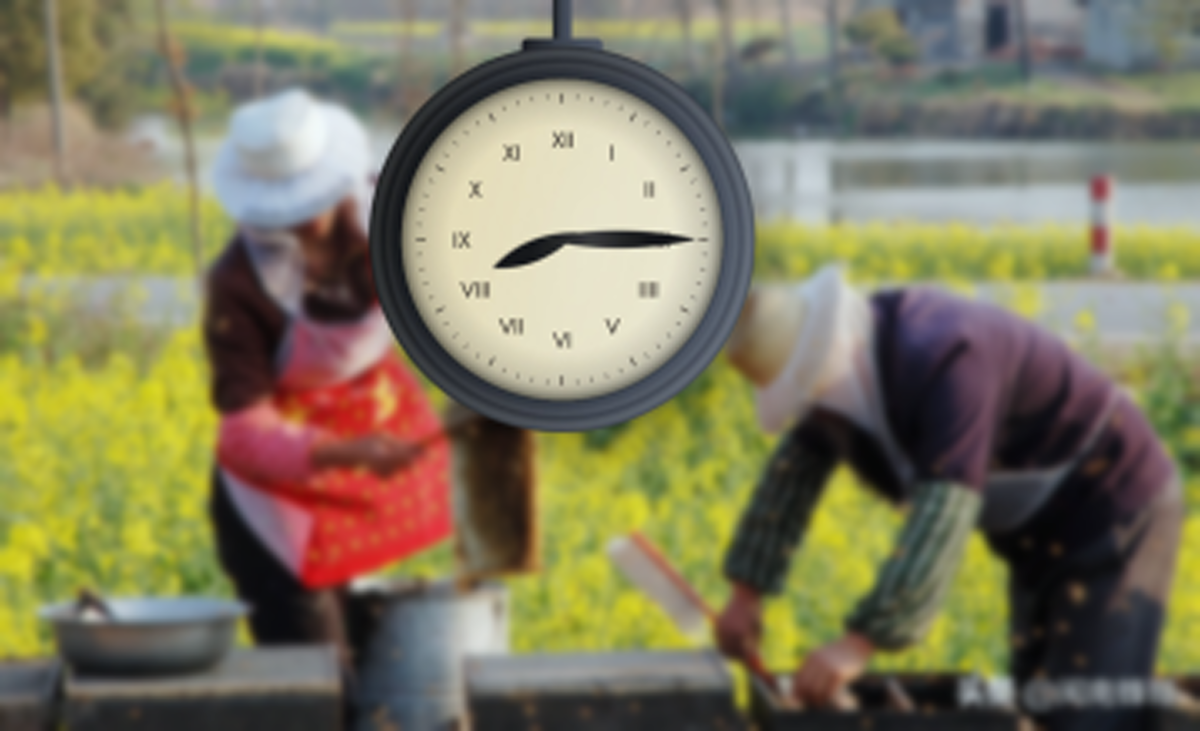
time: **8:15**
